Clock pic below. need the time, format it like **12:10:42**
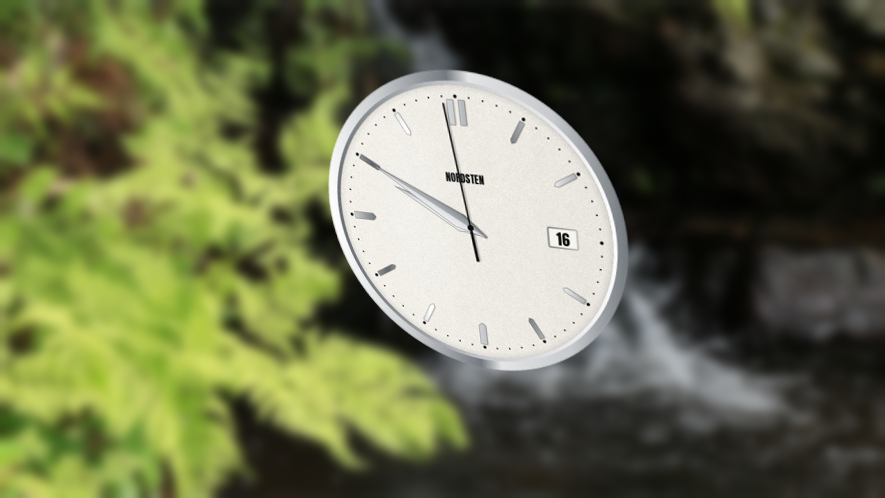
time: **9:49:59**
